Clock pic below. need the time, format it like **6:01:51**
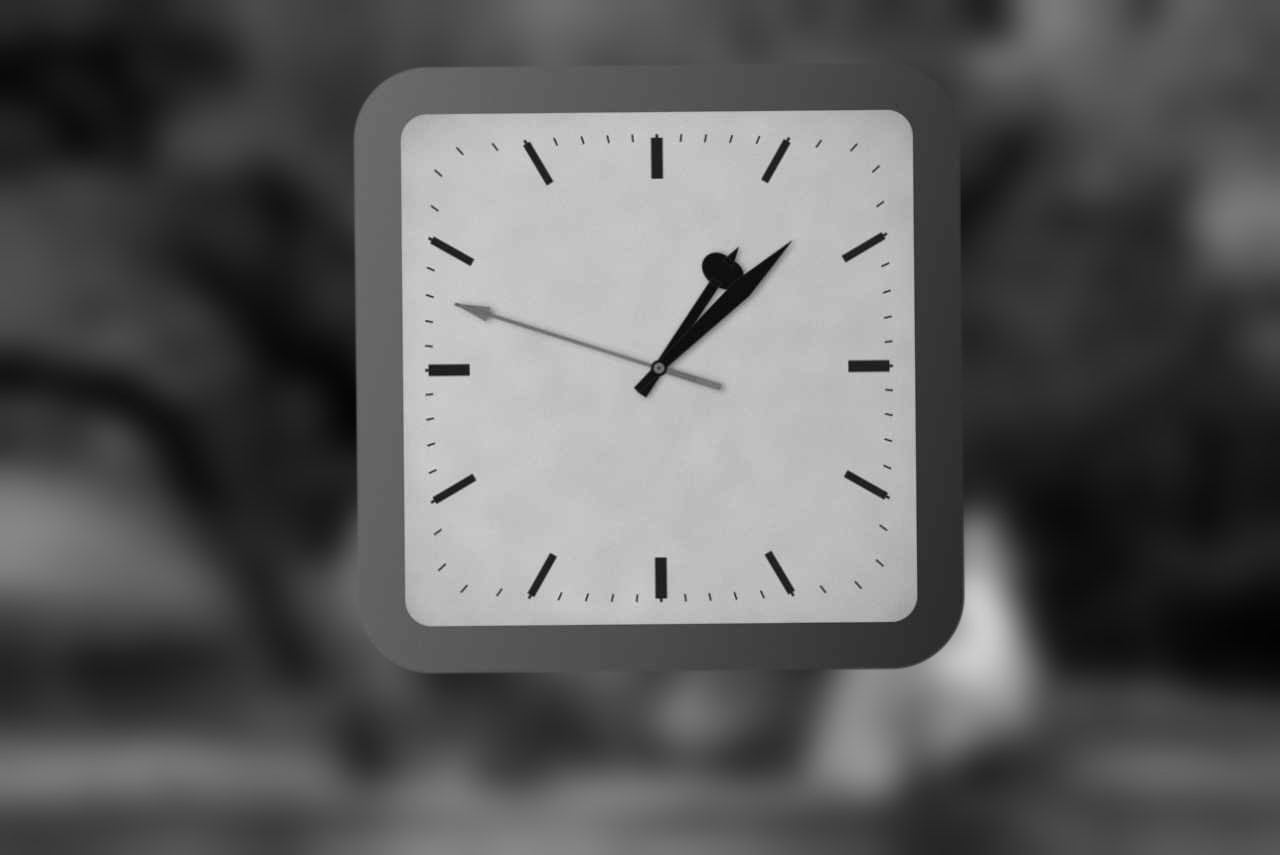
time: **1:07:48**
